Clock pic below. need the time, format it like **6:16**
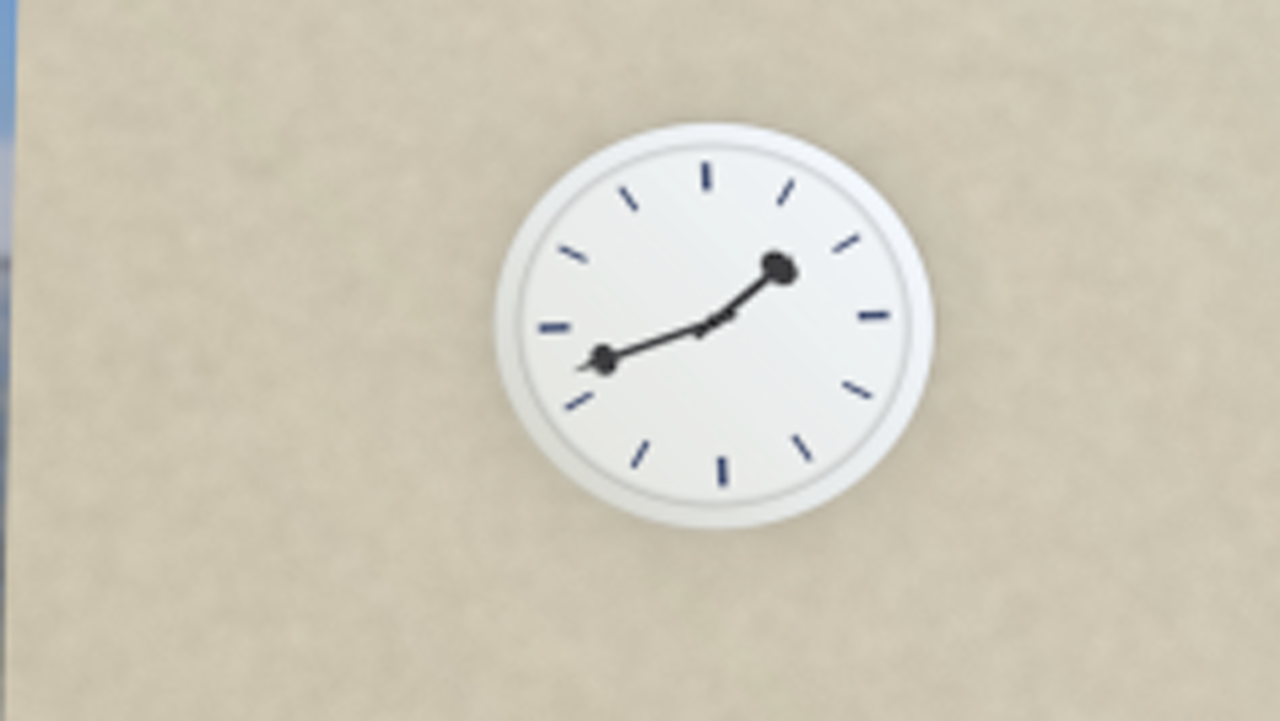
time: **1:42**
